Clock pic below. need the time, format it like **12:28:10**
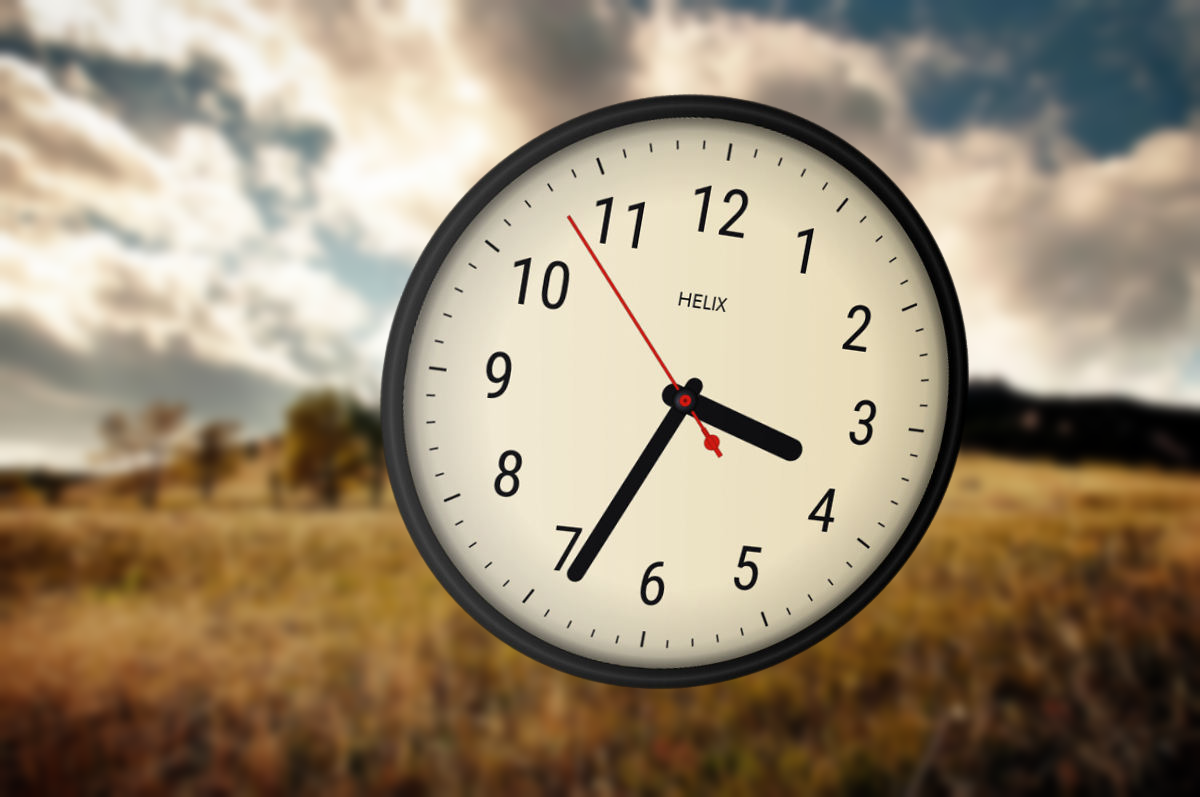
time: **3:33:53**
